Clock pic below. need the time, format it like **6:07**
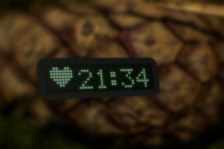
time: **21:34**
